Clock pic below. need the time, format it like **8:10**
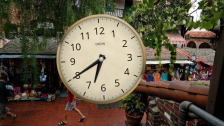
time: **6:40**
